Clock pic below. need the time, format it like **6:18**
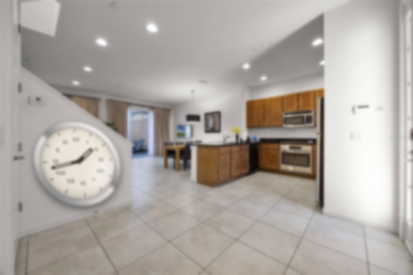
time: **1:43**
